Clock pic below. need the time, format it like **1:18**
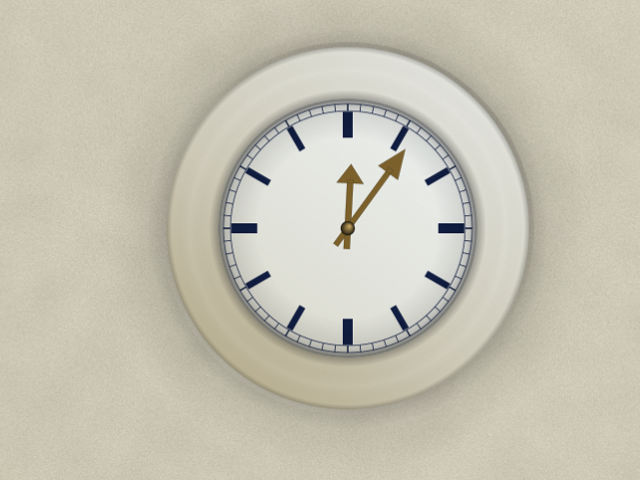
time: **12:06**
